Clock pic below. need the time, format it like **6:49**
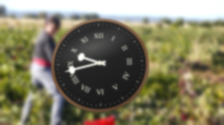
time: **9:43**
